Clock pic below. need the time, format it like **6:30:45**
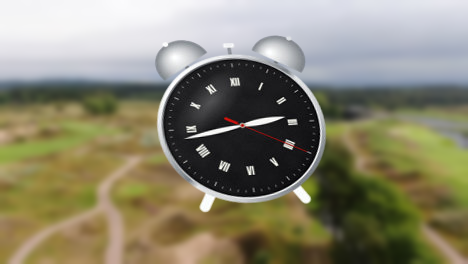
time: **2:43:20**
